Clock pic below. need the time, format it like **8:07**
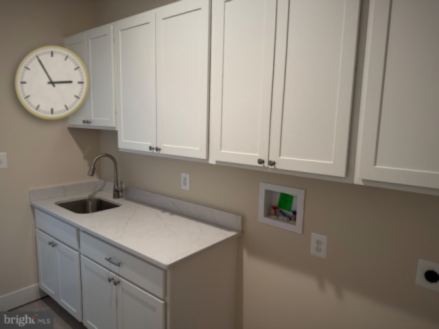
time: **2:55**
